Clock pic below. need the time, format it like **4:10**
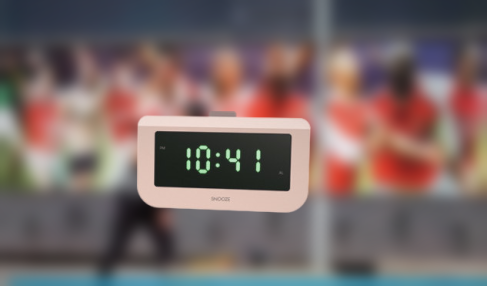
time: **10:41**
